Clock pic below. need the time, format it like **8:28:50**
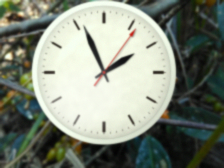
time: **1:56:06**
